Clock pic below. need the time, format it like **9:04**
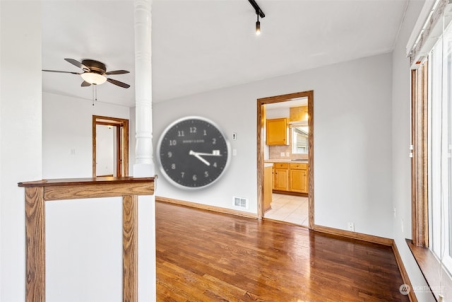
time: **4:16**
